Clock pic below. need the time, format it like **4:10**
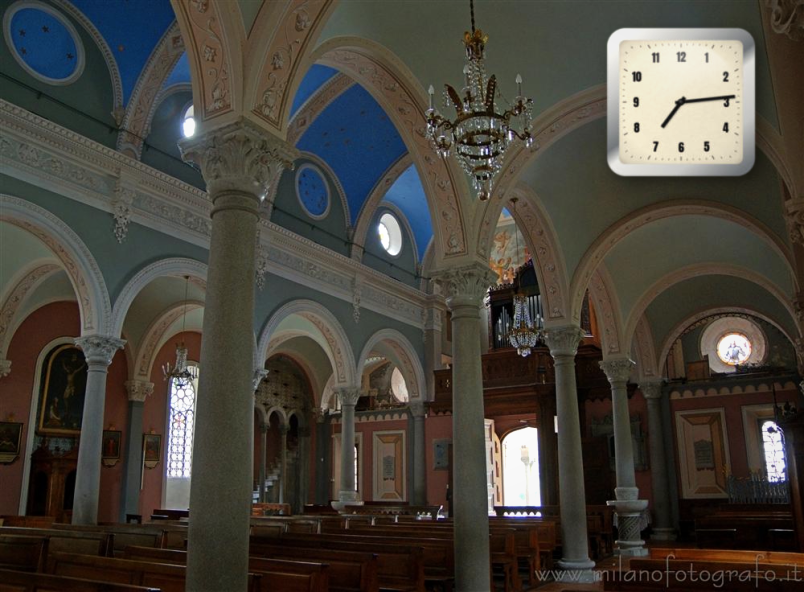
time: **7:14**
